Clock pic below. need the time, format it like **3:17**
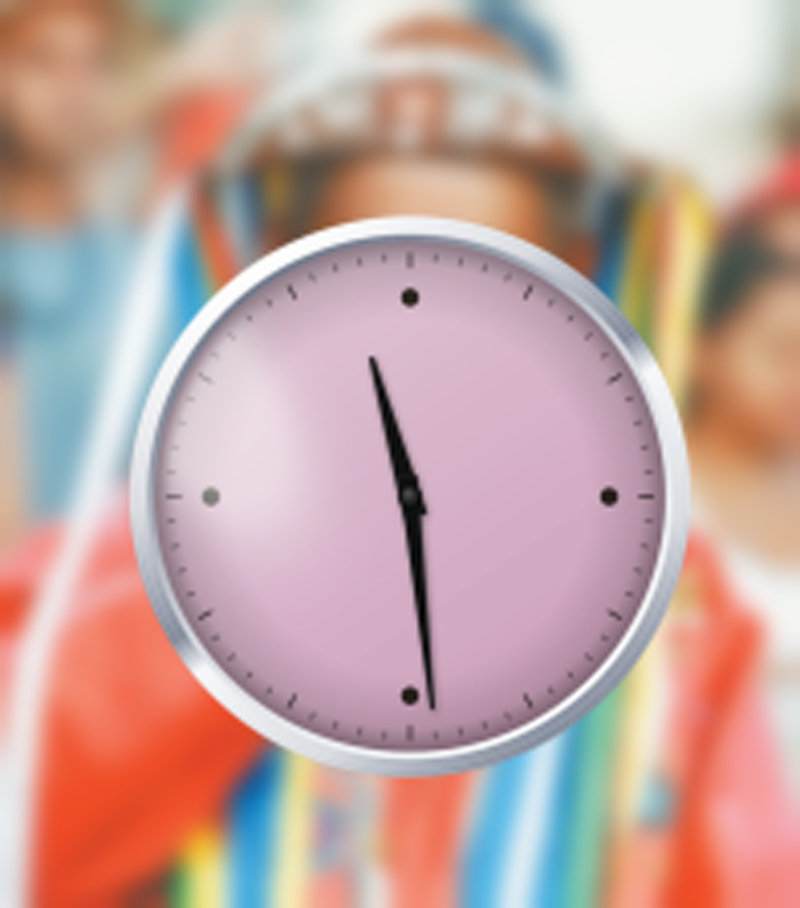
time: **11:29**
